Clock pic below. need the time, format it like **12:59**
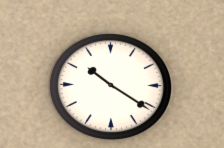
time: **10:21**
